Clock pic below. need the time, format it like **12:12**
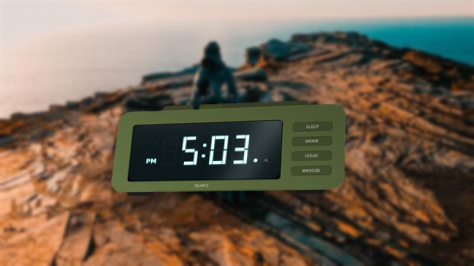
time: **5:03**
